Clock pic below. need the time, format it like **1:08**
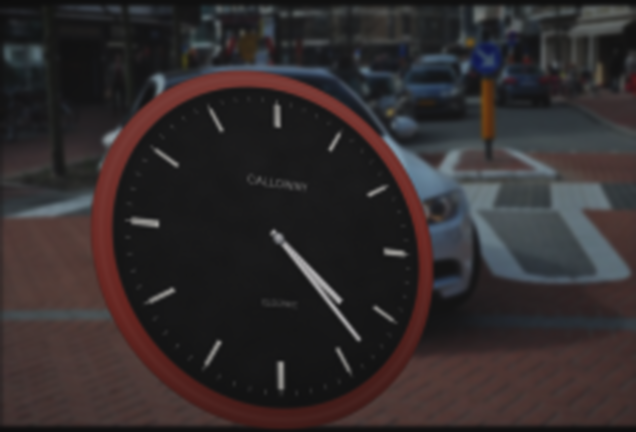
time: **4:23**
